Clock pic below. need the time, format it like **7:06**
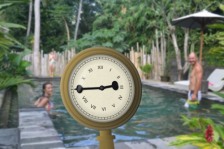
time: **2:45**
